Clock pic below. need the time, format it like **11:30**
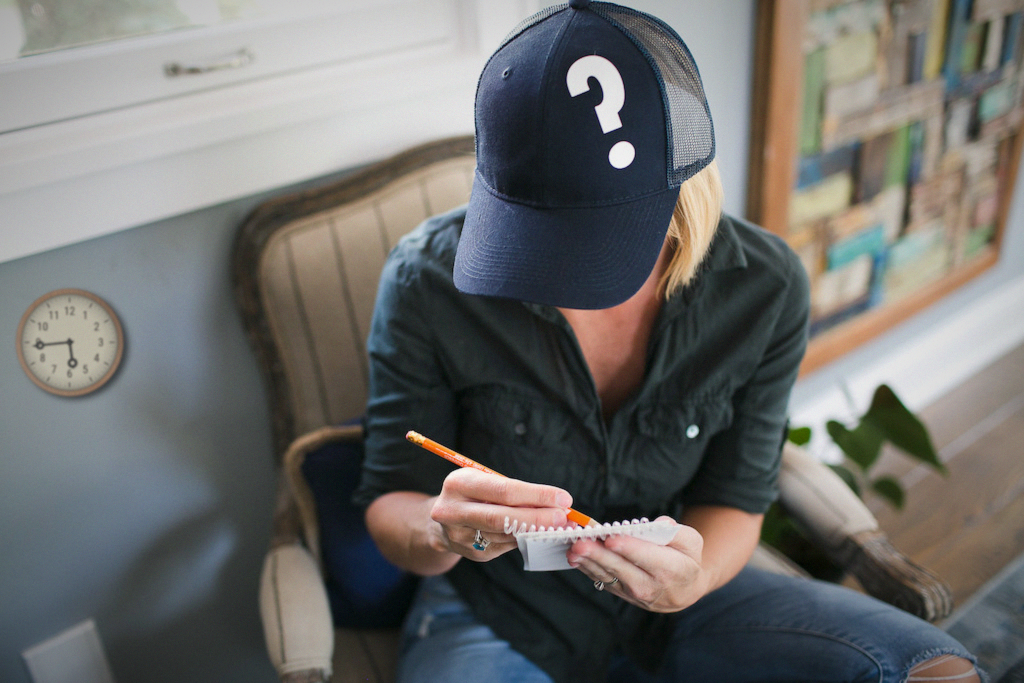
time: **5:44**
